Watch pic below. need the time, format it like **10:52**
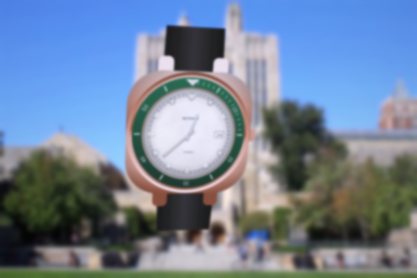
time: **12:38**
